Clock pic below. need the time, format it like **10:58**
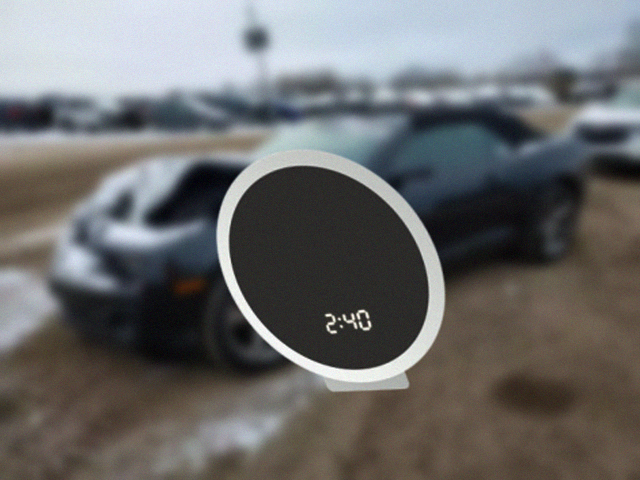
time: **2:40**
